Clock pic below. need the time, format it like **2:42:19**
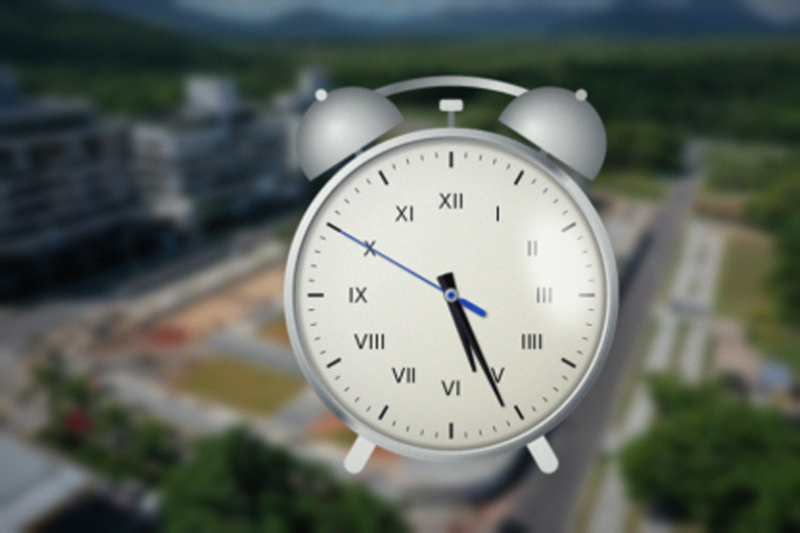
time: **5:25:50**
